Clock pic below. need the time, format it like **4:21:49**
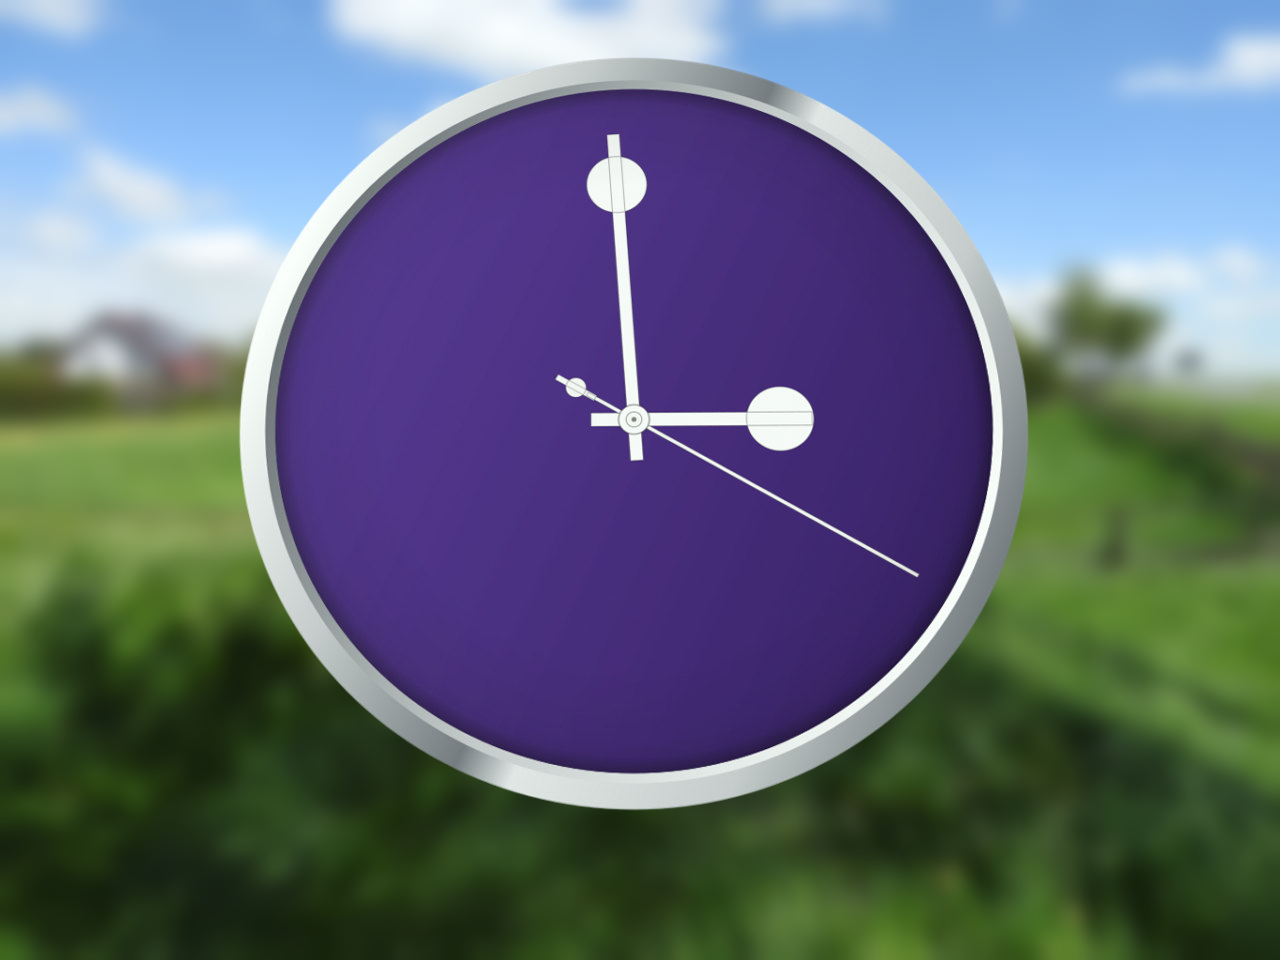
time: **2:59:20**
